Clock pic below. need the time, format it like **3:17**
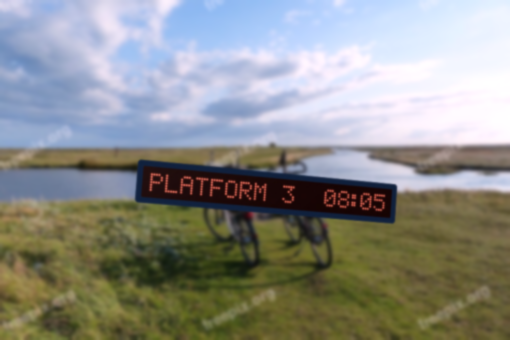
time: **8:05**
